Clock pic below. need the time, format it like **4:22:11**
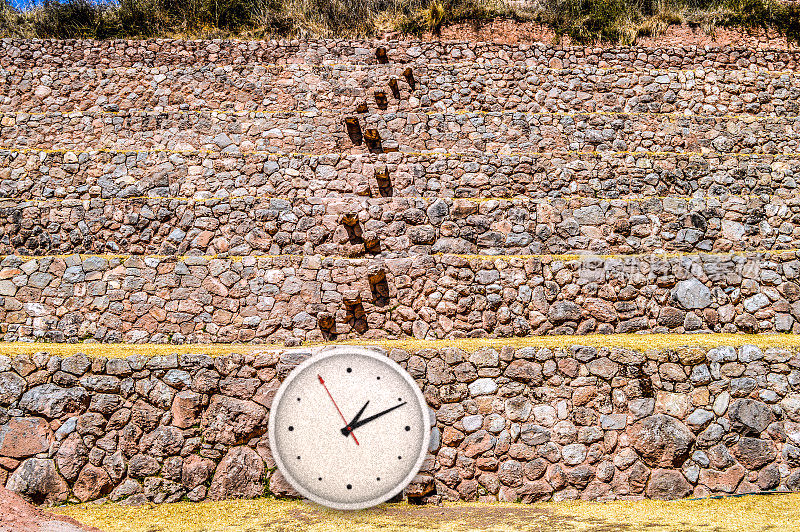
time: **1:10:55**
